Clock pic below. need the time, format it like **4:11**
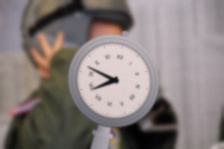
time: **7:47**
